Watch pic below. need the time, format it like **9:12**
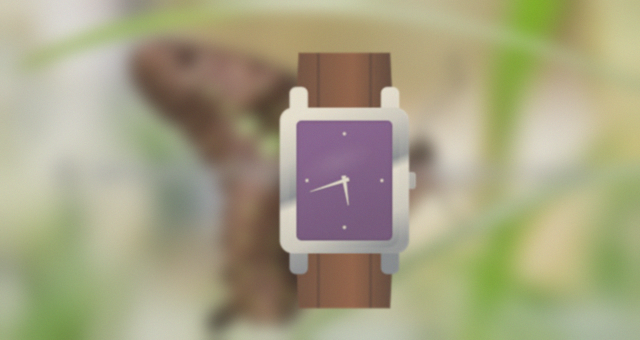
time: **5:42**
